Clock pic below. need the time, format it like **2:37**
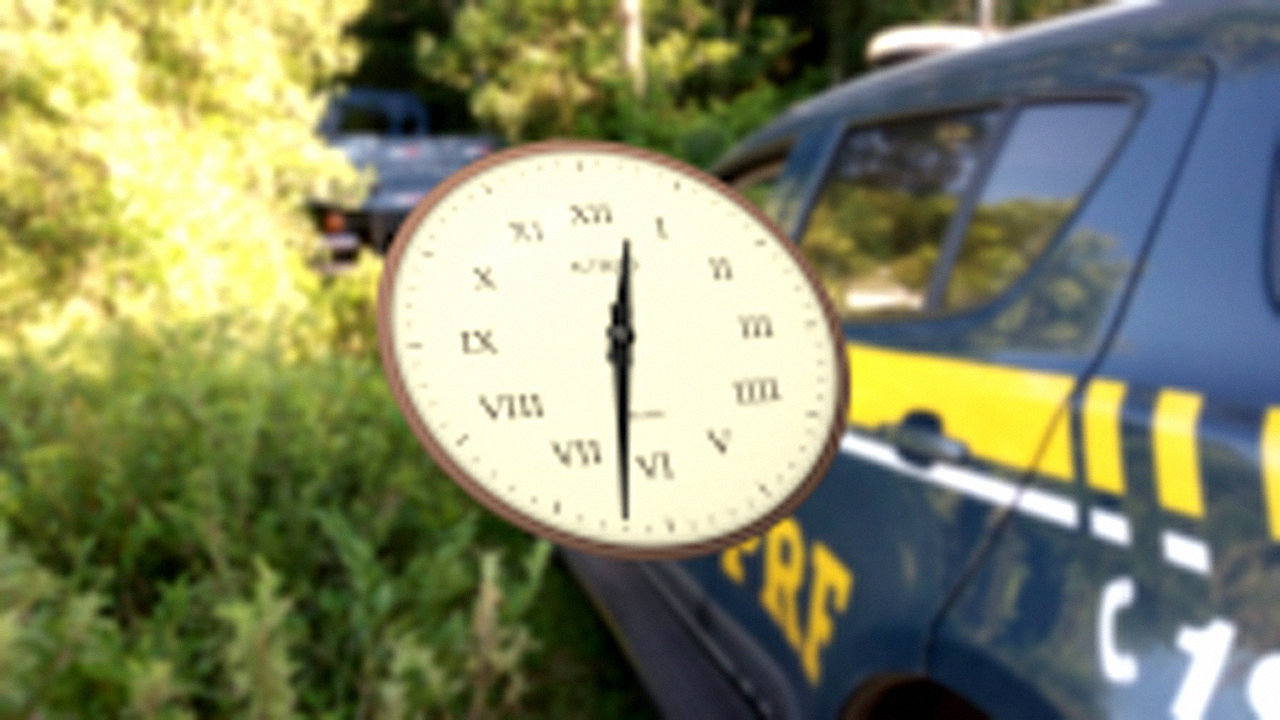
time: **12:32**
